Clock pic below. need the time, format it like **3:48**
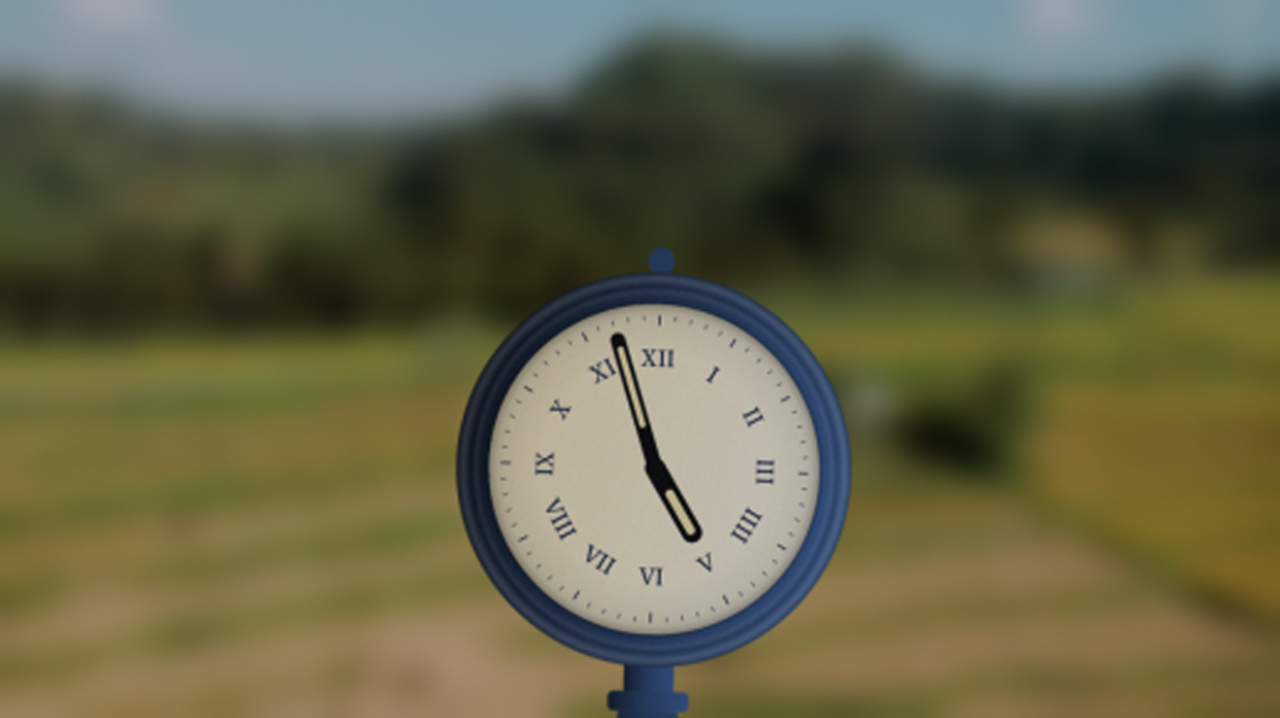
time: **4:57**
